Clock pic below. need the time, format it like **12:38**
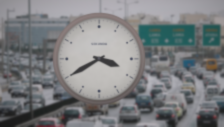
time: **3:40**
